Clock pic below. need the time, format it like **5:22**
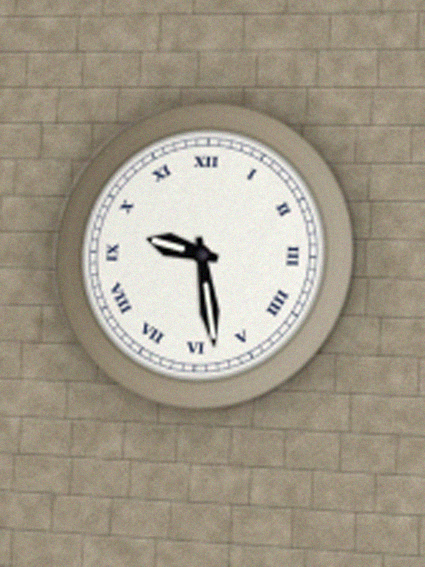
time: **9:28**
